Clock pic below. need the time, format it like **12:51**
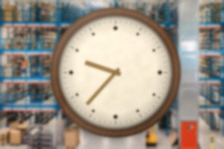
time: **9:37**
